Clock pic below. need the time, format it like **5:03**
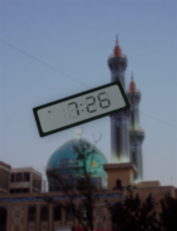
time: **7:26**
